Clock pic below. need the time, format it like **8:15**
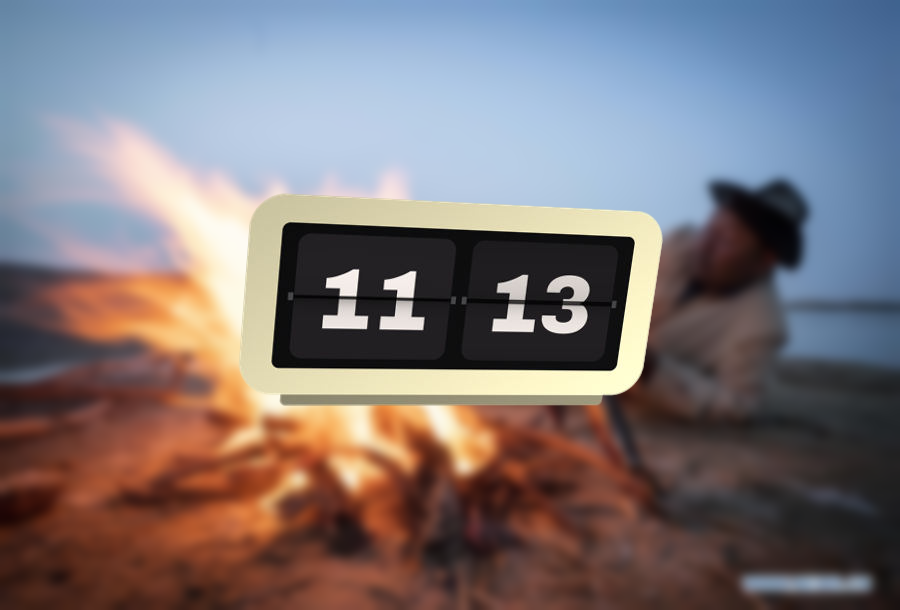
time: **11:13**
